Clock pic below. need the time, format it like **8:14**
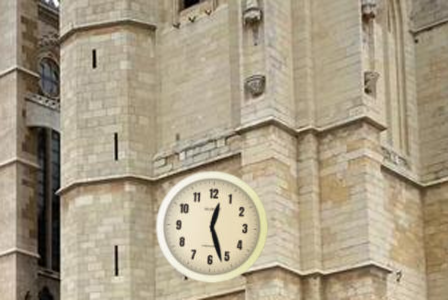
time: **12:27**
